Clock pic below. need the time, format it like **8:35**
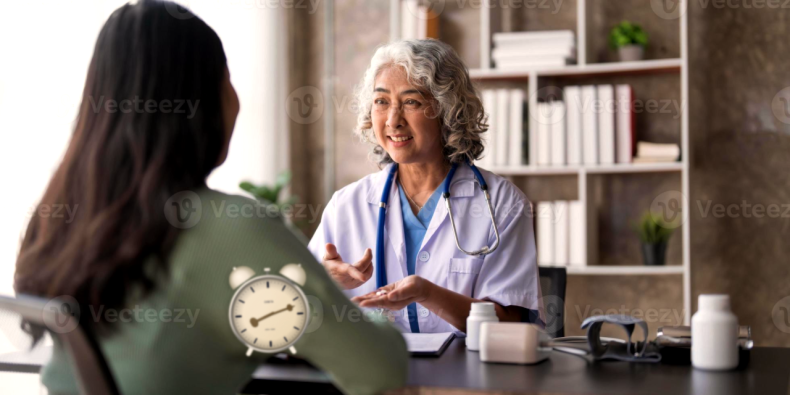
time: **8:12**
